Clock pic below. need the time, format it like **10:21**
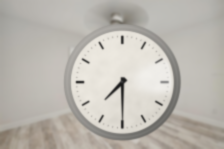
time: **7:30**
